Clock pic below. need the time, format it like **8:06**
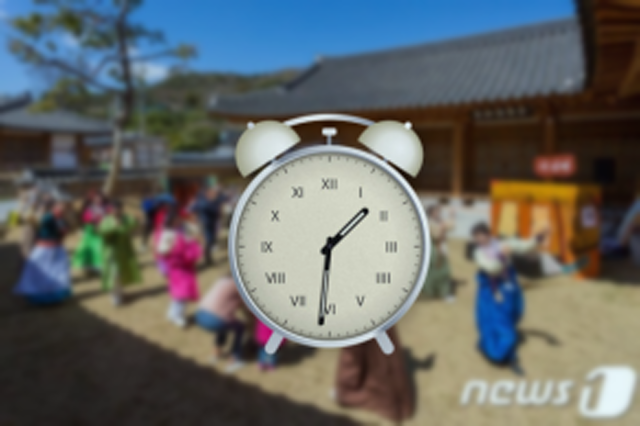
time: **1:31**
